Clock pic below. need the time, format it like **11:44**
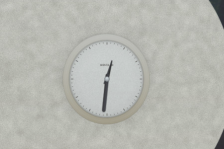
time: **12:31**
